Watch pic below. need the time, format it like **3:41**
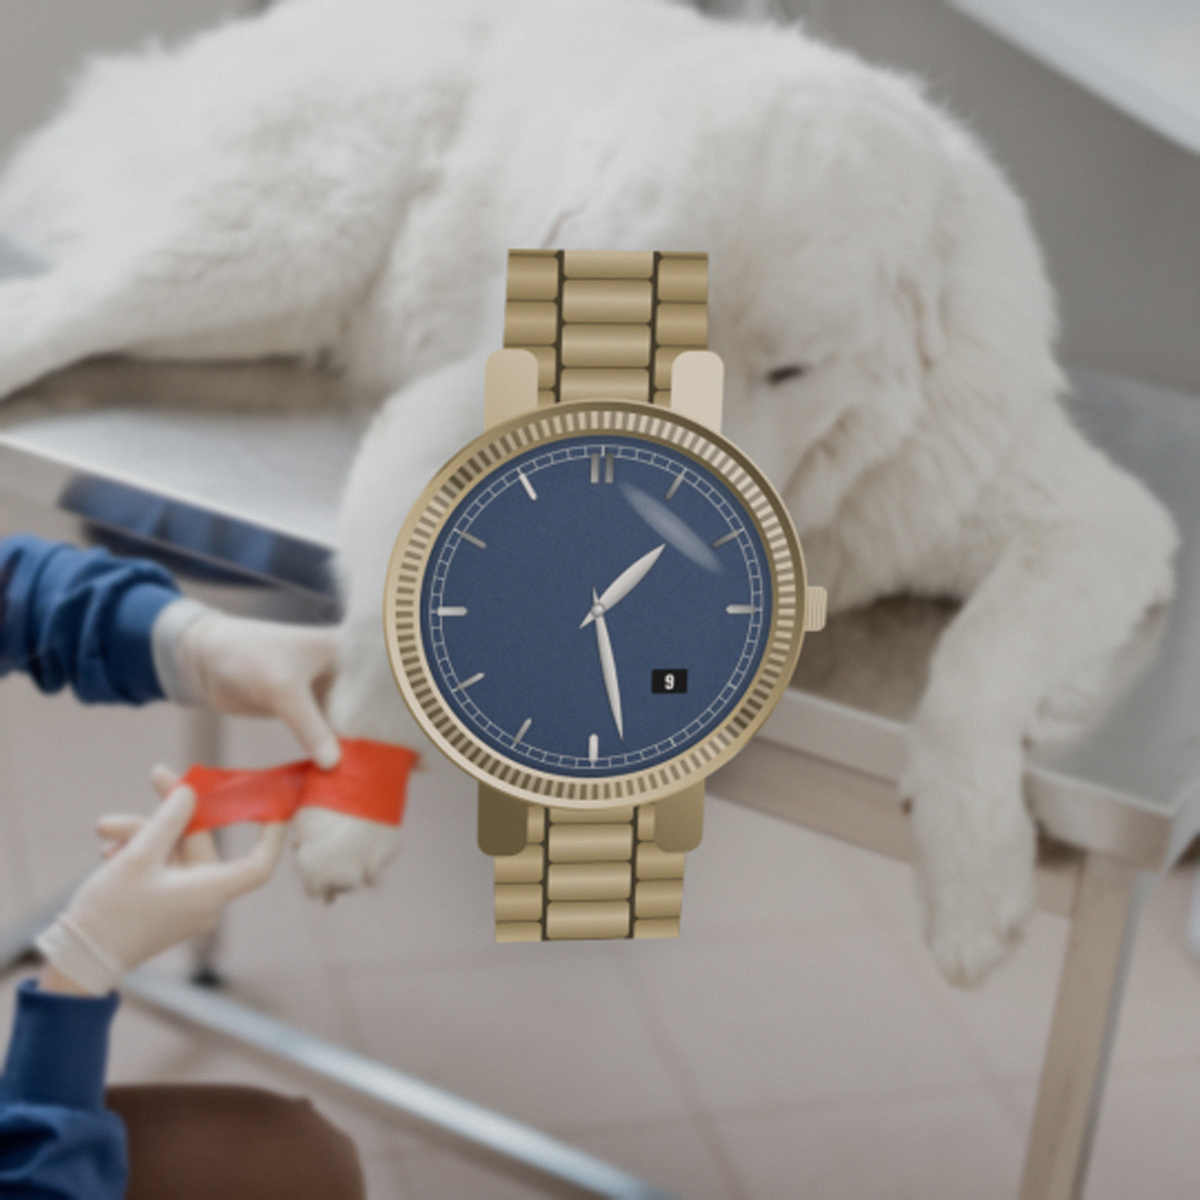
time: **1:28**
